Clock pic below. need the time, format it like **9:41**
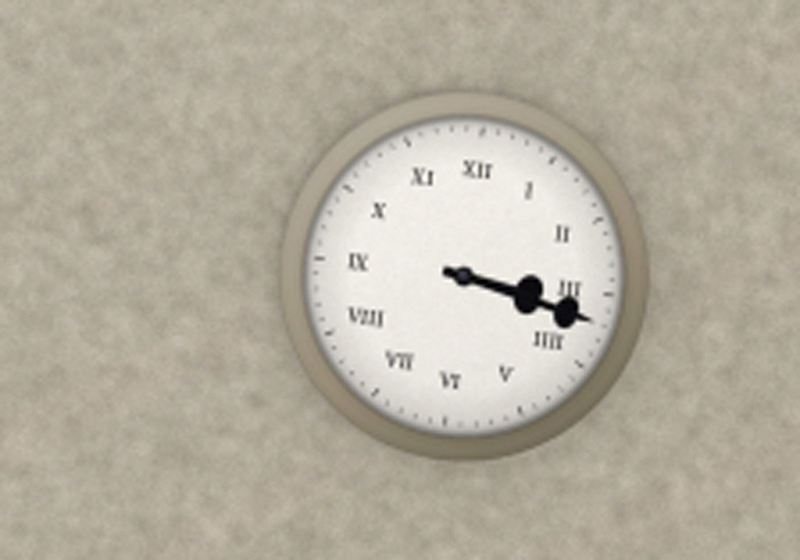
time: **3:17**
